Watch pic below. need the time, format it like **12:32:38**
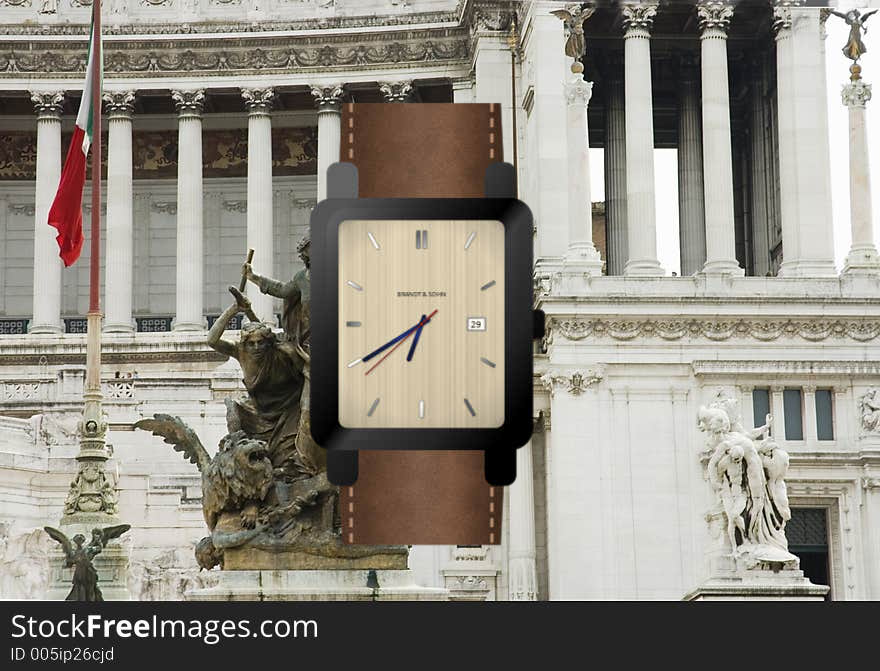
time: **6:39:38**
